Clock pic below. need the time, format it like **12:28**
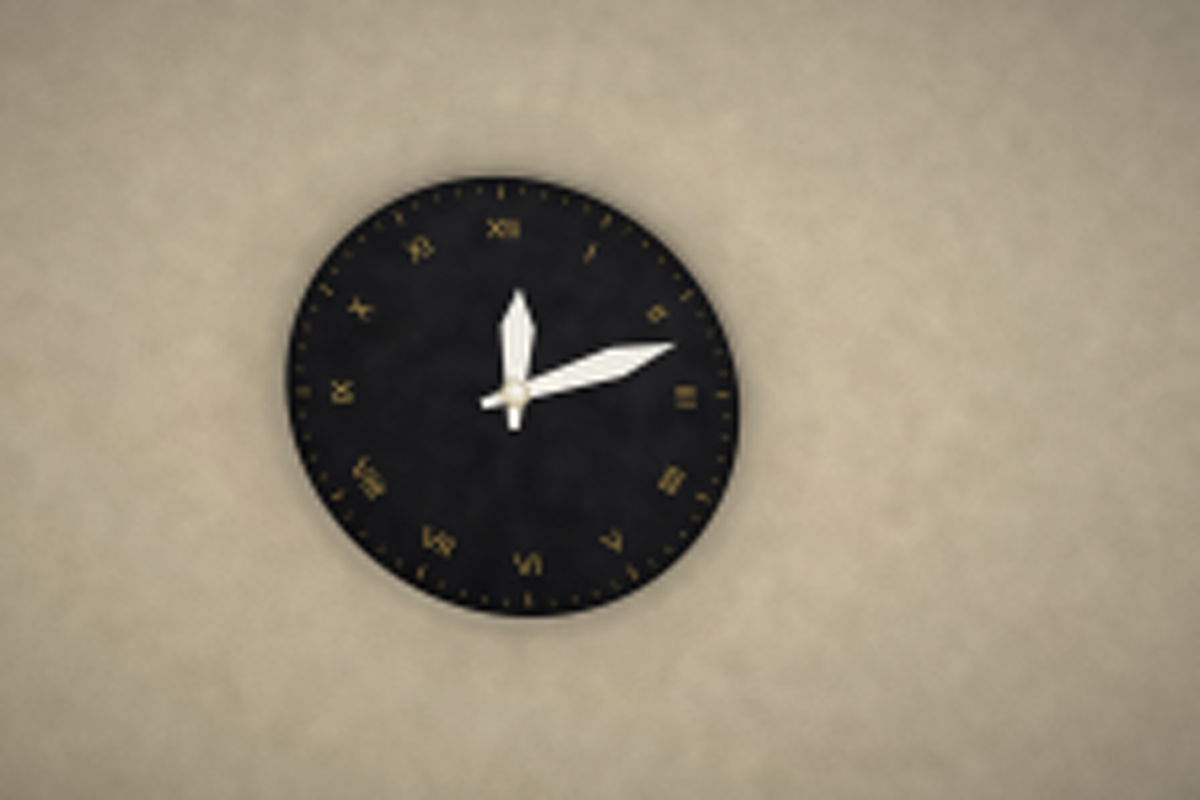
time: **12:12**
